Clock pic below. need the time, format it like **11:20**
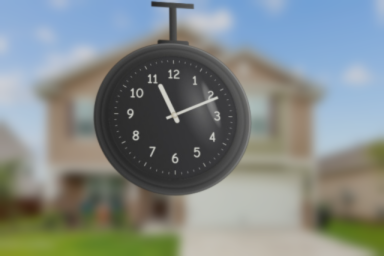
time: **11:11**
